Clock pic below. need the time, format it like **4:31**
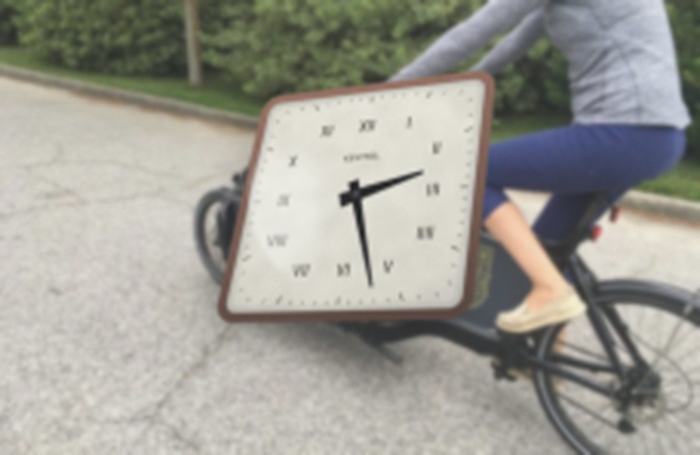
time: **2:27**
